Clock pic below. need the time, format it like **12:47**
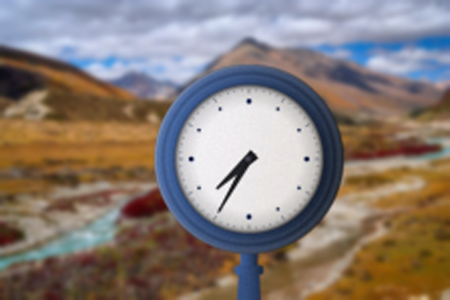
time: **7:35**
